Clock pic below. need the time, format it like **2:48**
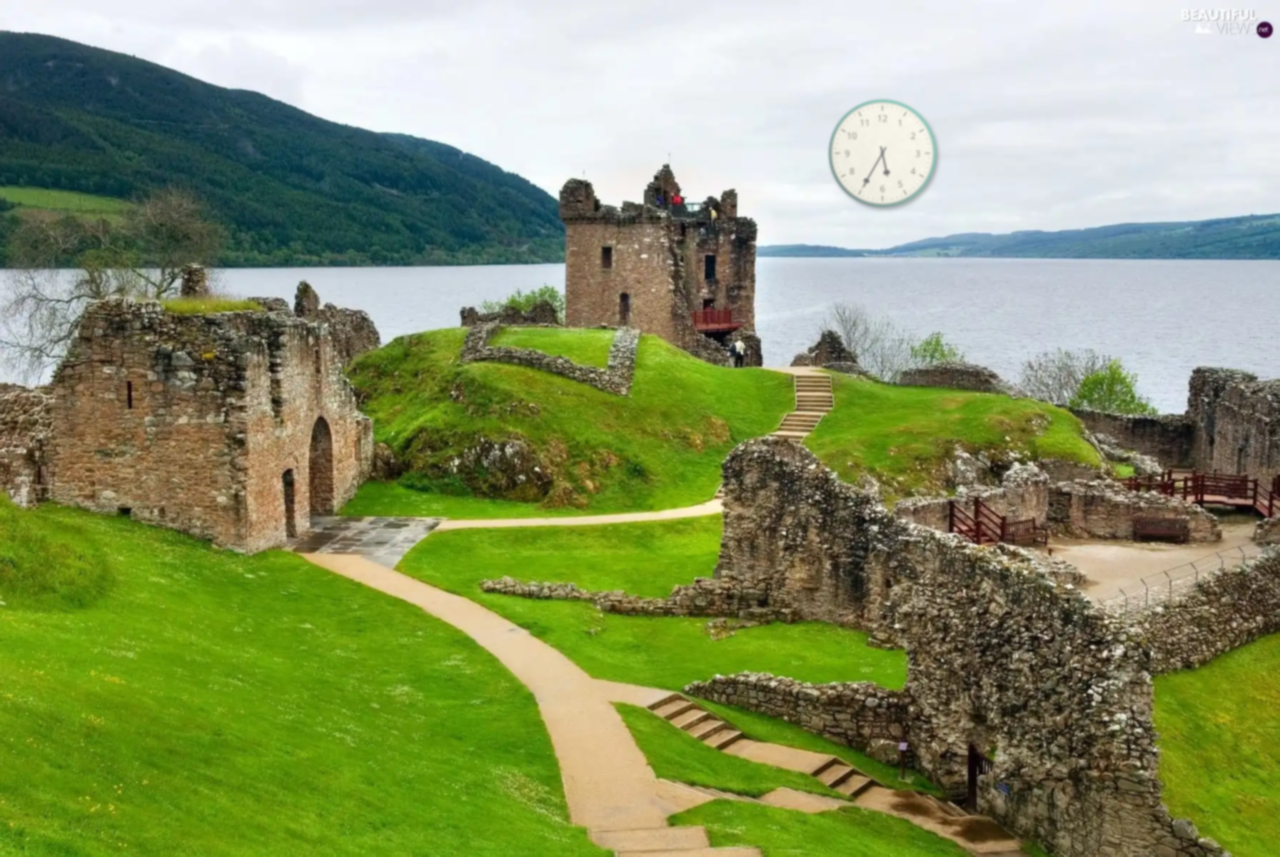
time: **5:35**
